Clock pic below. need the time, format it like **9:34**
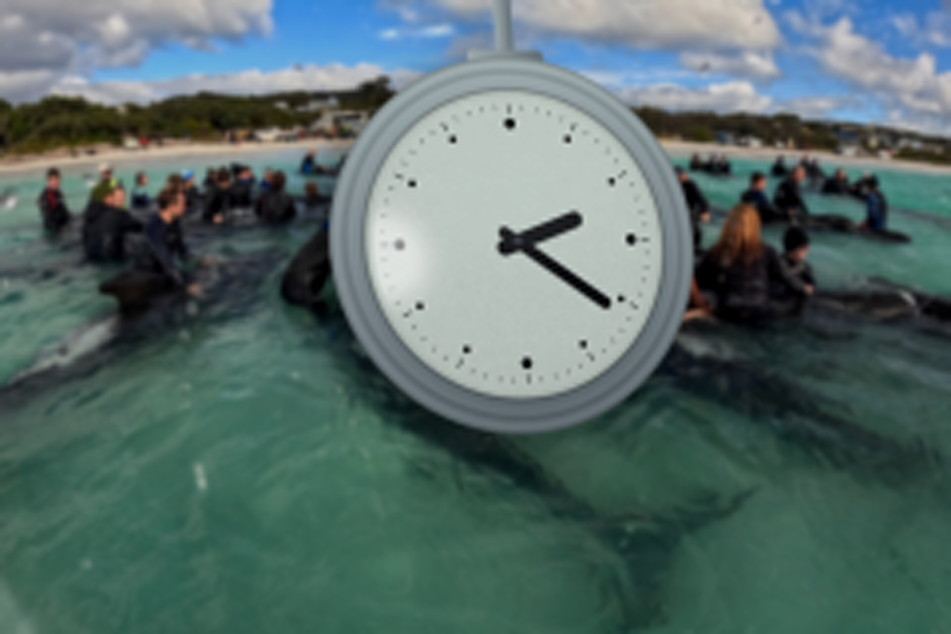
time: **2:21**
